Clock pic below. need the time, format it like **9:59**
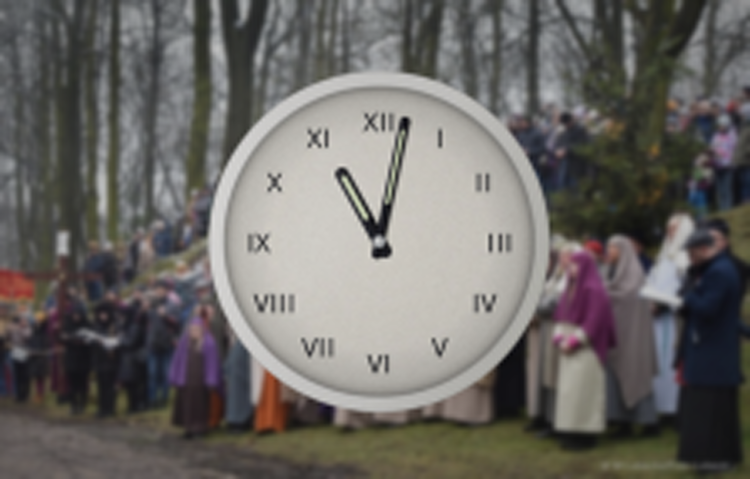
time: **11:02**
